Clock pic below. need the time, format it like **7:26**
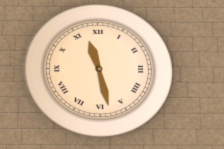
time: **11:28**
